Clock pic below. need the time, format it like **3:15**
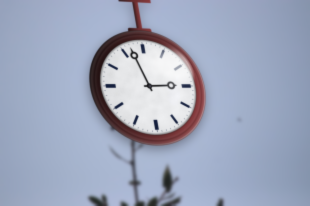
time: **2:57**
